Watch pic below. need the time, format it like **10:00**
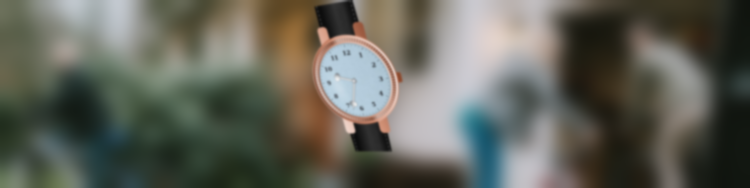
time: **9:33**
